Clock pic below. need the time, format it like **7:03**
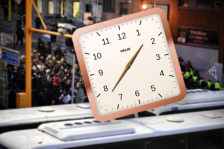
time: **1:38**
